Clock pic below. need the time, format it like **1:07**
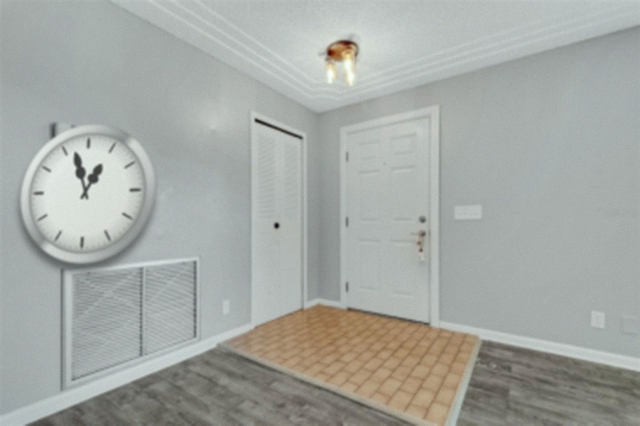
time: **12:57**
